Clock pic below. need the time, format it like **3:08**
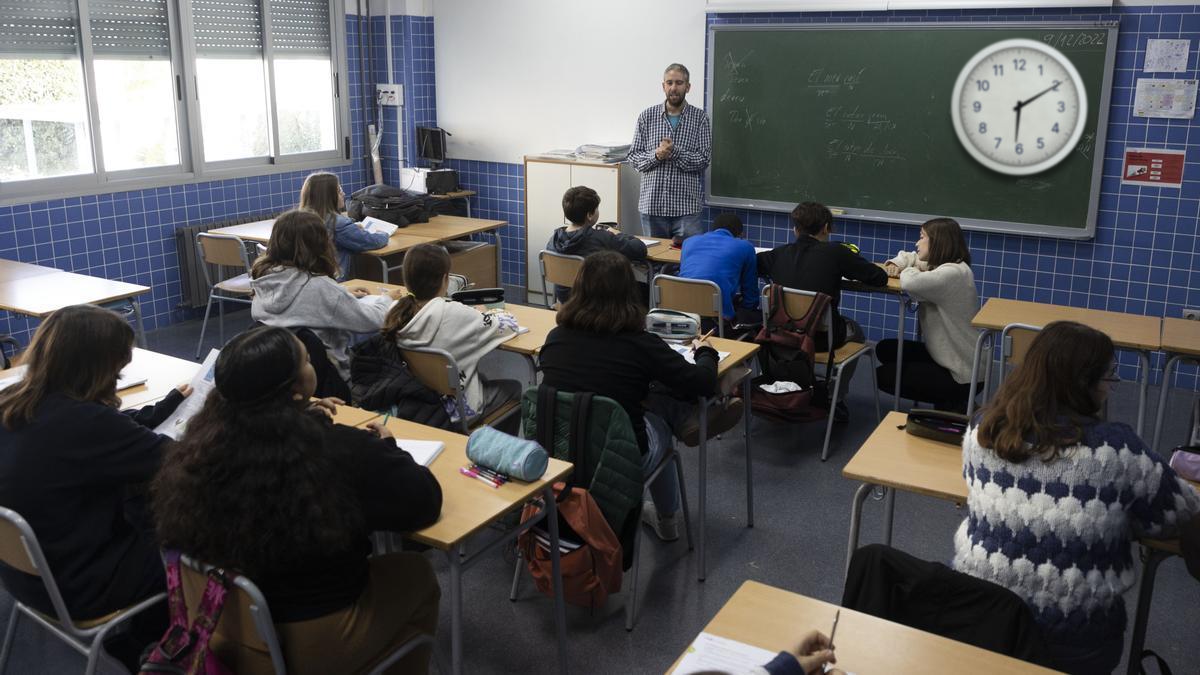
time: **6:10**
